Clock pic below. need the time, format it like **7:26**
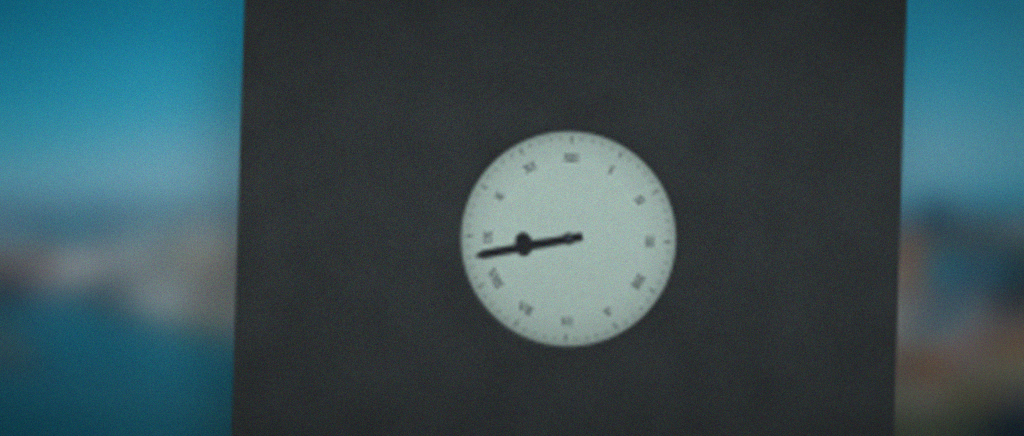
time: **8:43**
